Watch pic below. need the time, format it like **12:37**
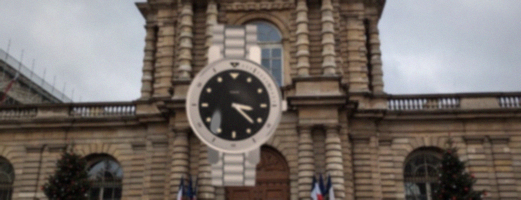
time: **3:22**
